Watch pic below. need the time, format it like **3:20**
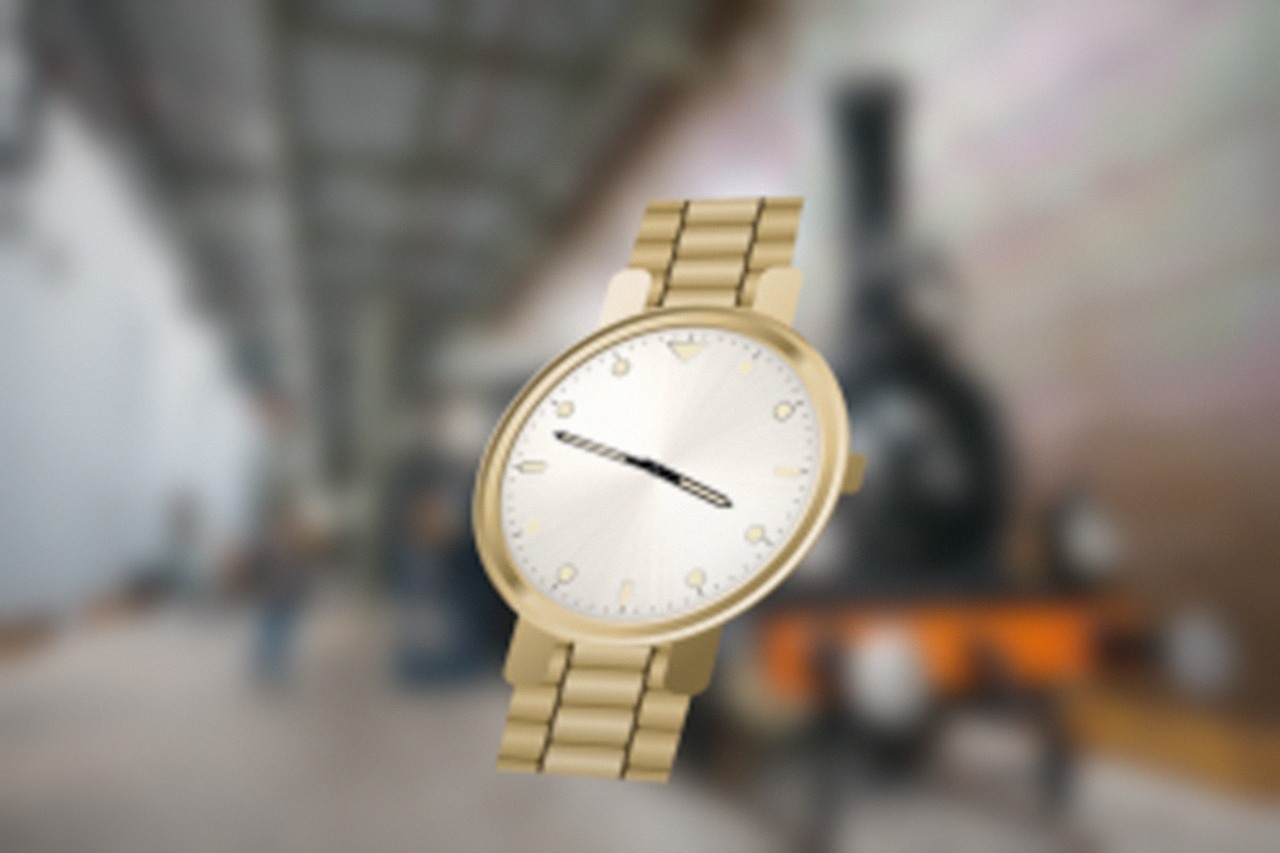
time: **3:48**
